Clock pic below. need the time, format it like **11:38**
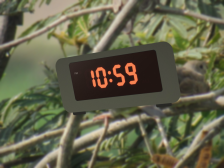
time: **10:59**
